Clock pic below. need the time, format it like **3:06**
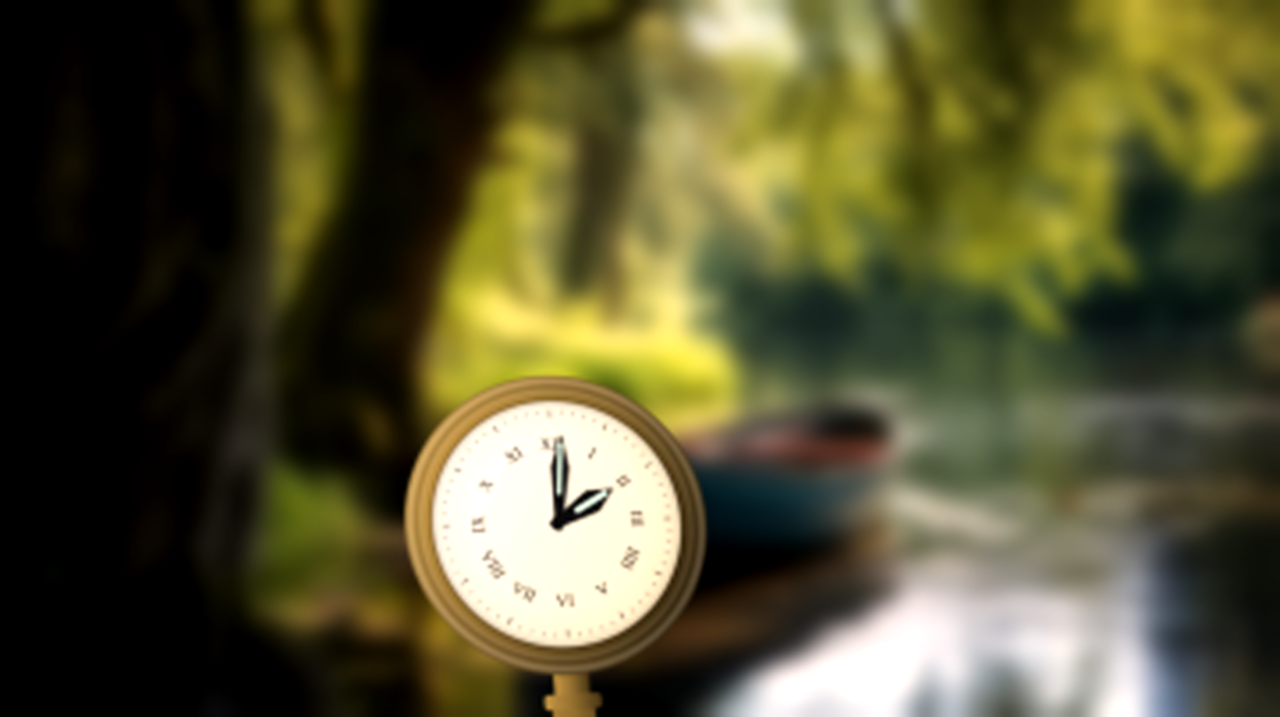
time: **2:01**
